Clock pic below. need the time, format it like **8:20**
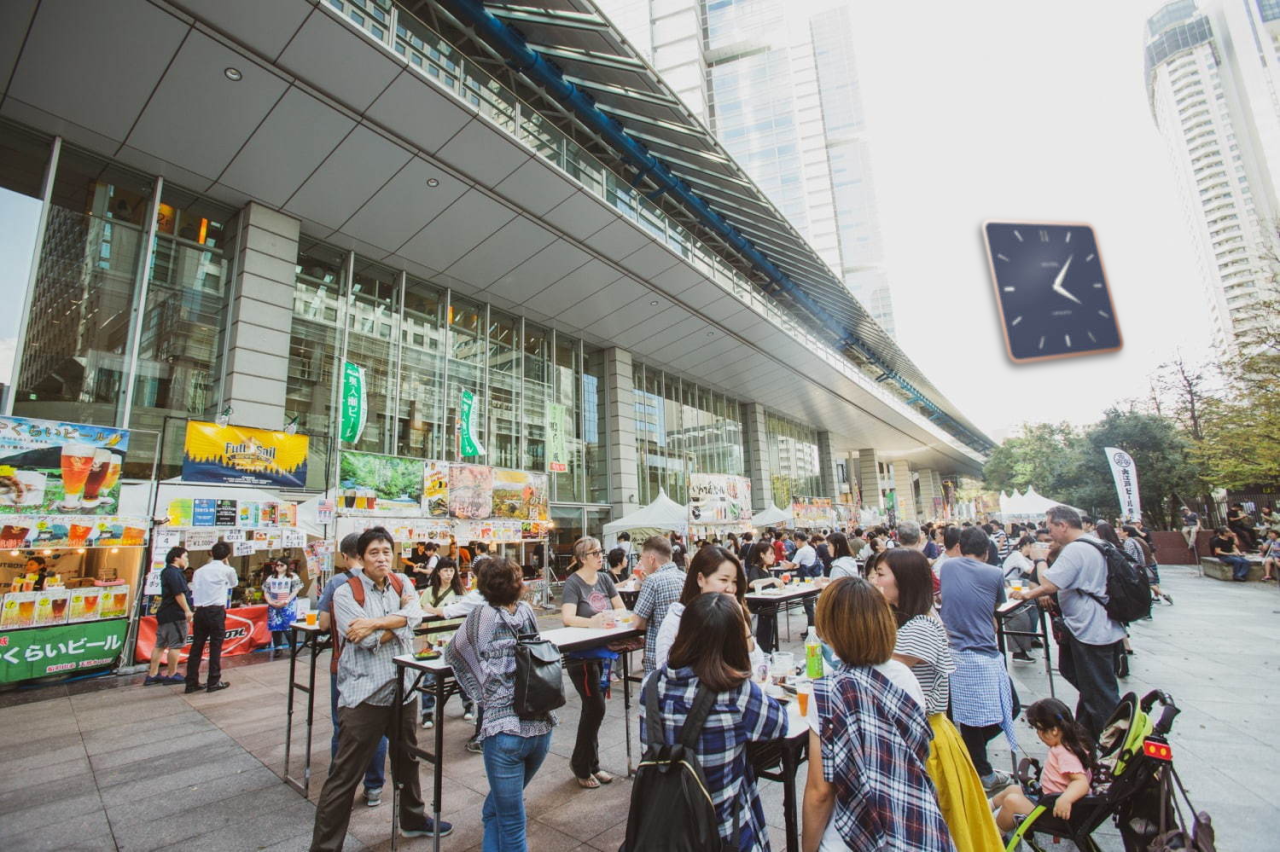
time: **4:07**
